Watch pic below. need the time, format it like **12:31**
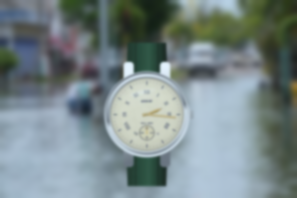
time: **2:16**
